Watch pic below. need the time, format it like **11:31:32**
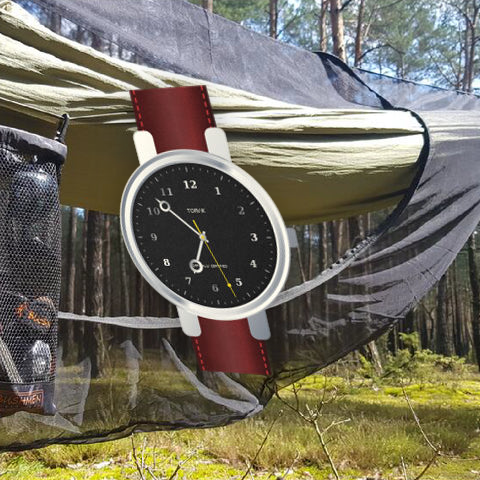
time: **6:52:27**
